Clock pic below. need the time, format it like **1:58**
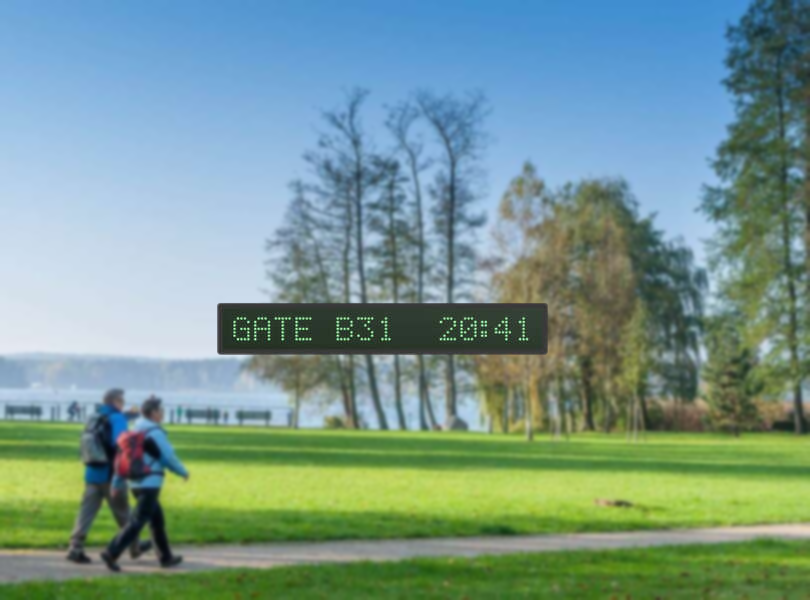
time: **20:41**
